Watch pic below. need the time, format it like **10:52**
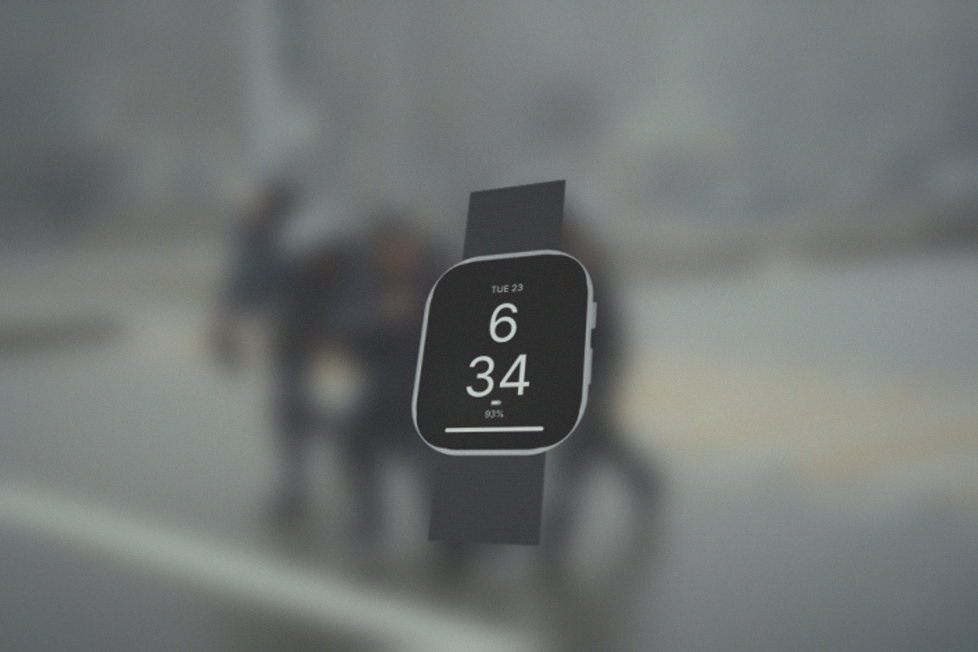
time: **6:34**
